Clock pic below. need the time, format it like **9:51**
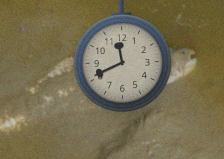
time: **11:41**
